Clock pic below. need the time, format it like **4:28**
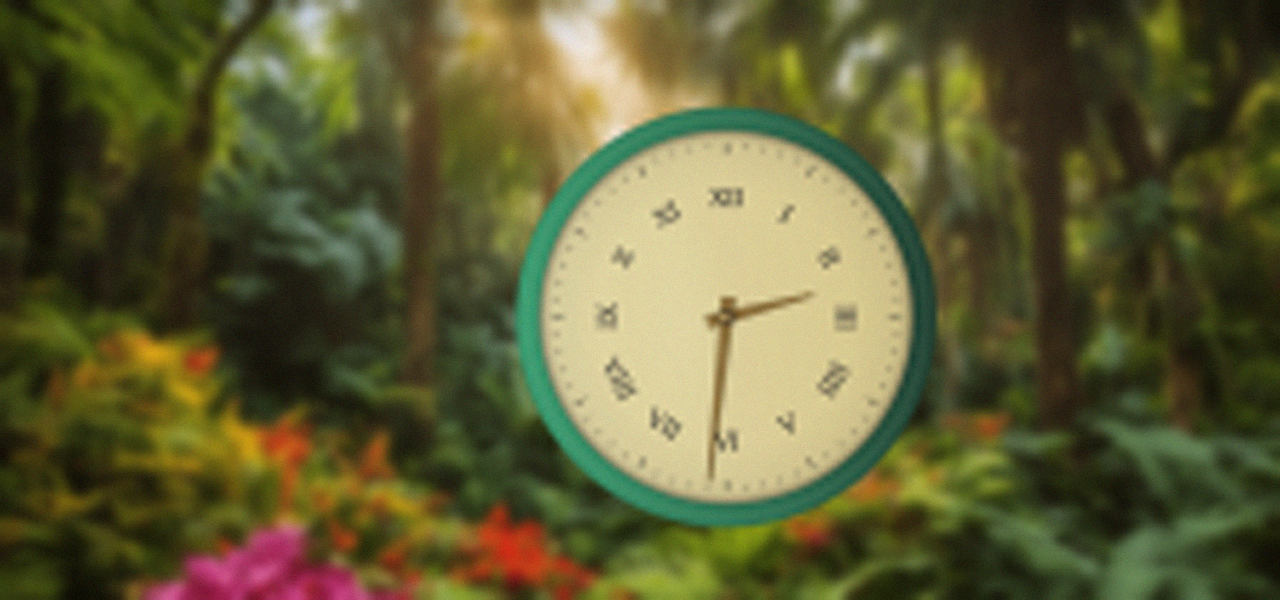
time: **2:31**
